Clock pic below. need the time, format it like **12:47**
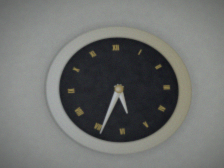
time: **5:34**
